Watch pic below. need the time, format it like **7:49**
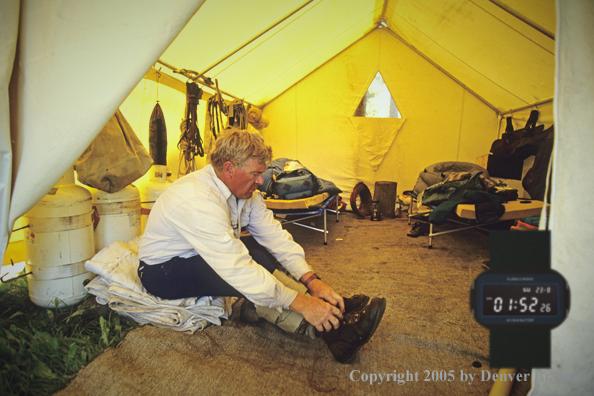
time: **1:52**
